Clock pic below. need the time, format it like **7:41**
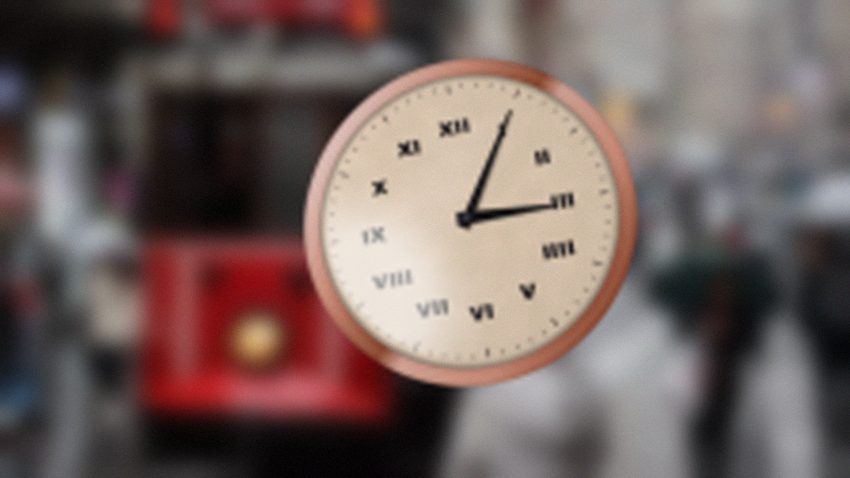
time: **3:05**
